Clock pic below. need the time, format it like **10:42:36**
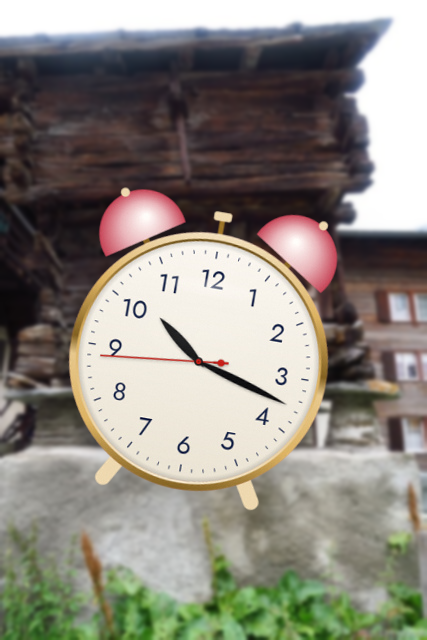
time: **10:17:44**
